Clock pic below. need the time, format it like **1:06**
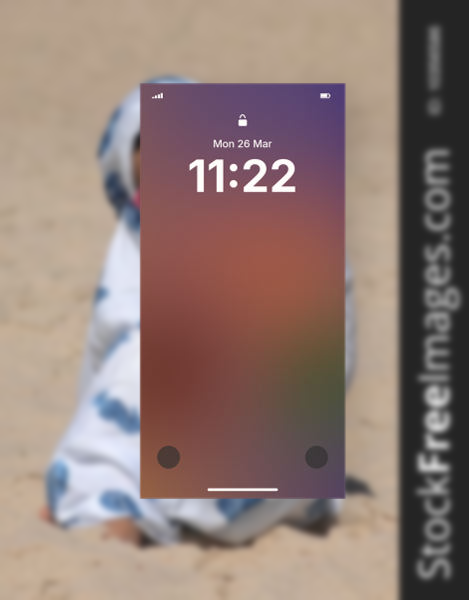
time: **11:22**
